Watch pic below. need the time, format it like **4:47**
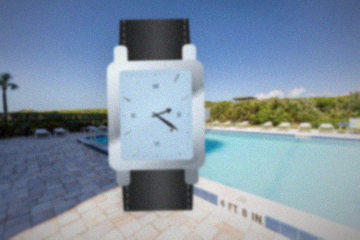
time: **2:21**
